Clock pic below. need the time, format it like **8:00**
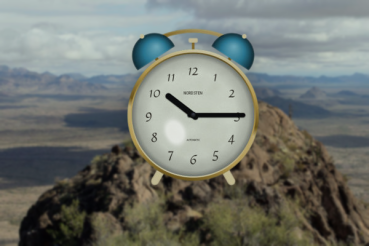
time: **10:15**
